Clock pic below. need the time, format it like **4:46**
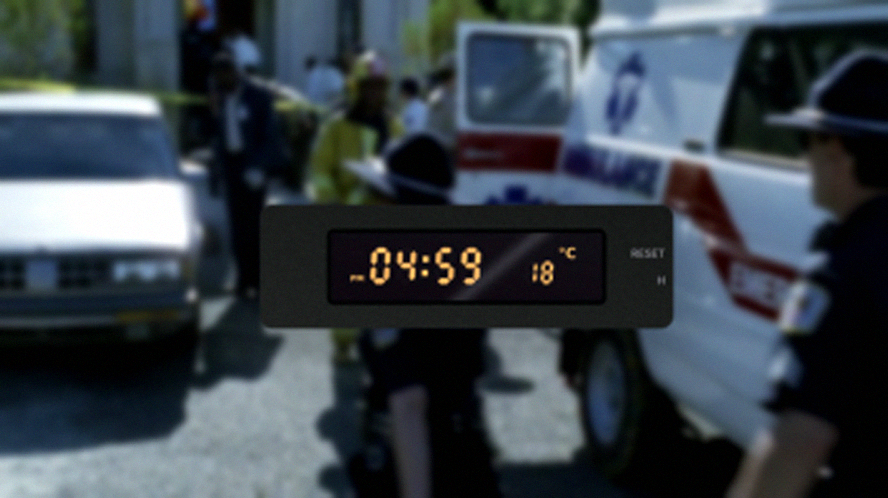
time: **4:59**
